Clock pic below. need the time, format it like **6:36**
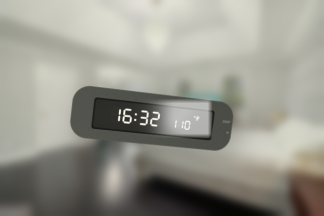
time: **16:32**
